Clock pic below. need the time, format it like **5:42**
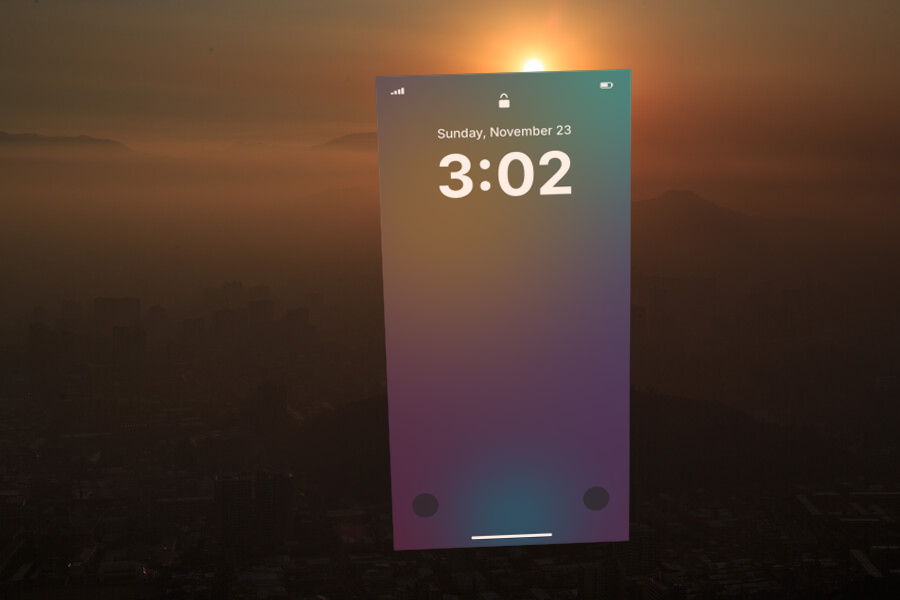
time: **3:02**
